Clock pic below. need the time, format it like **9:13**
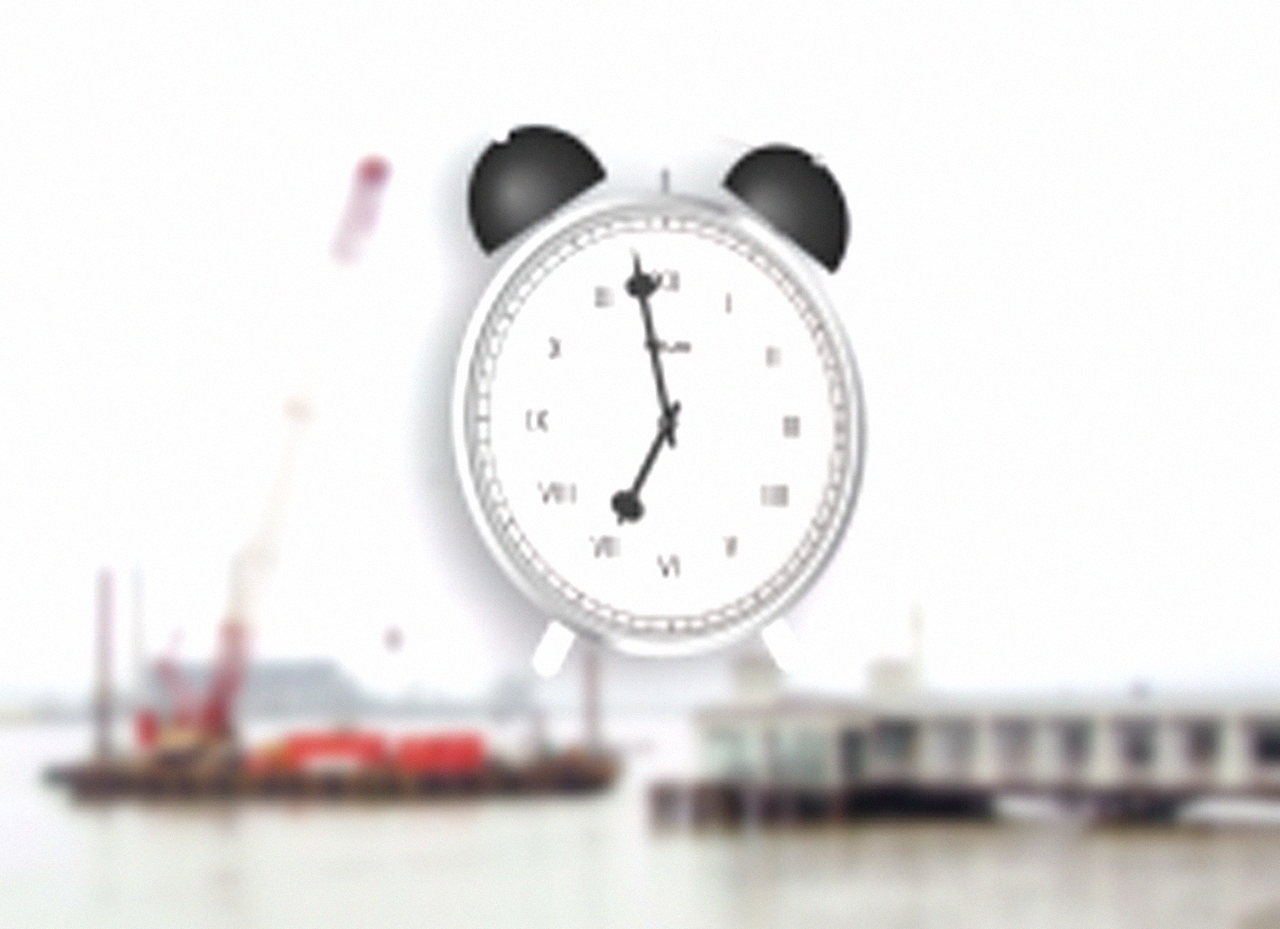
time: **6:58**
